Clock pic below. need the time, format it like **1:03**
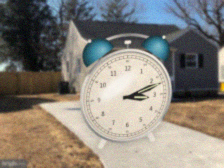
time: **3:12**
